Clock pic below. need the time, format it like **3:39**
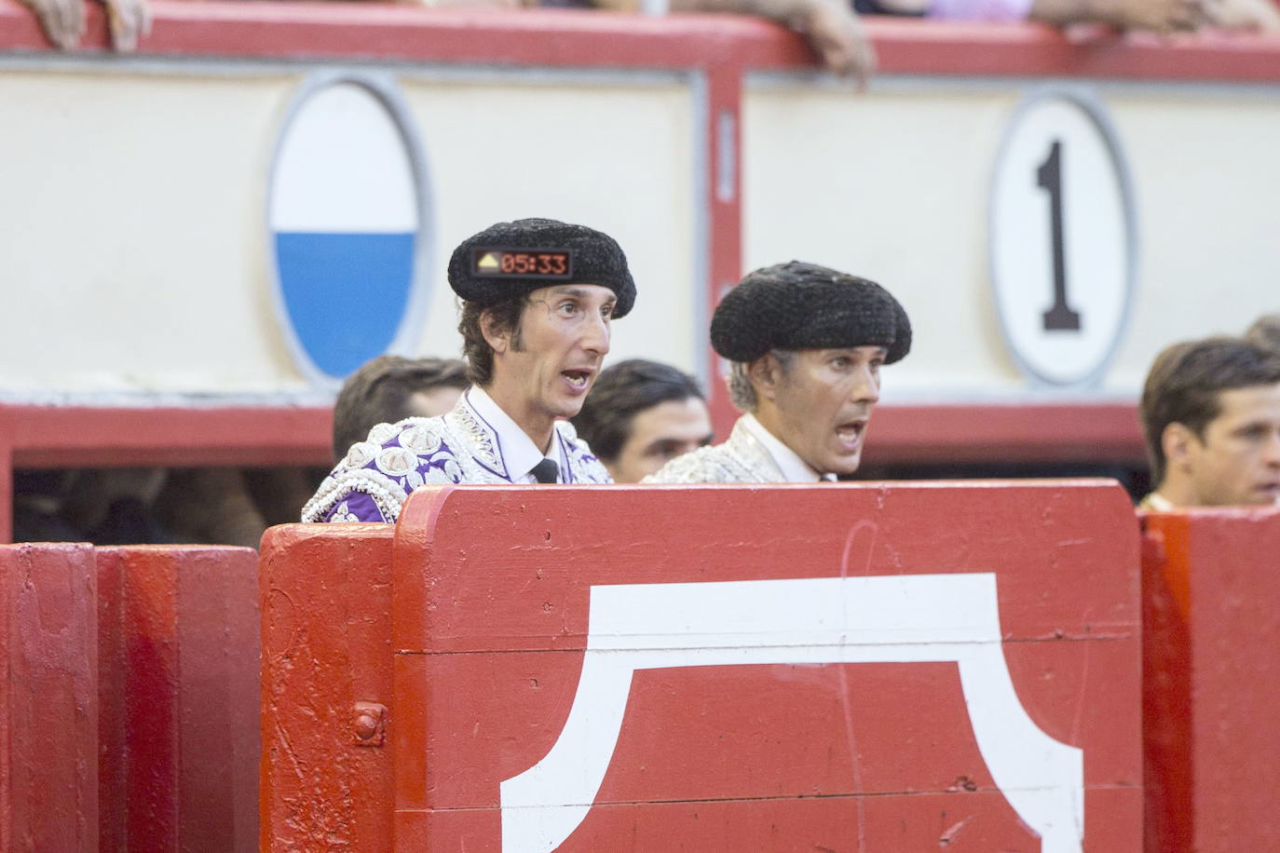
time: **5:33**
